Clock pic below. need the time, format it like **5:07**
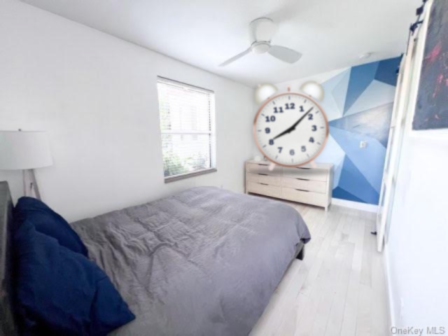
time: **8:08**
